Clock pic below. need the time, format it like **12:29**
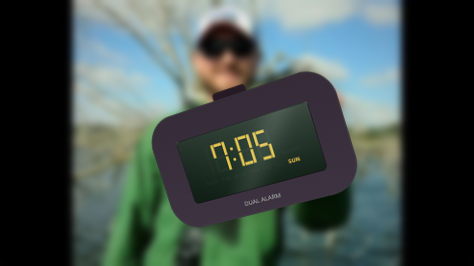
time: **7:05**
